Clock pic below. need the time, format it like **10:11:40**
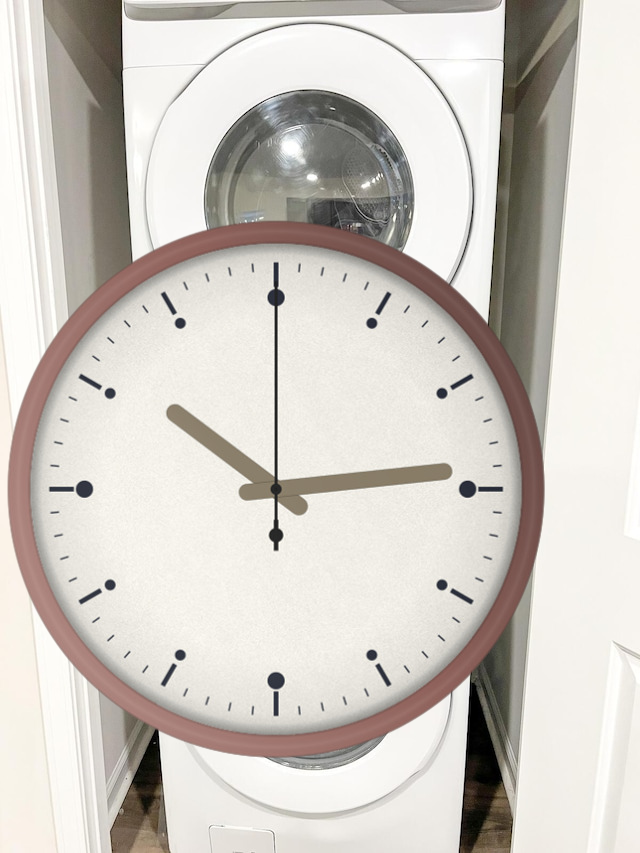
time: **10:14:00**
